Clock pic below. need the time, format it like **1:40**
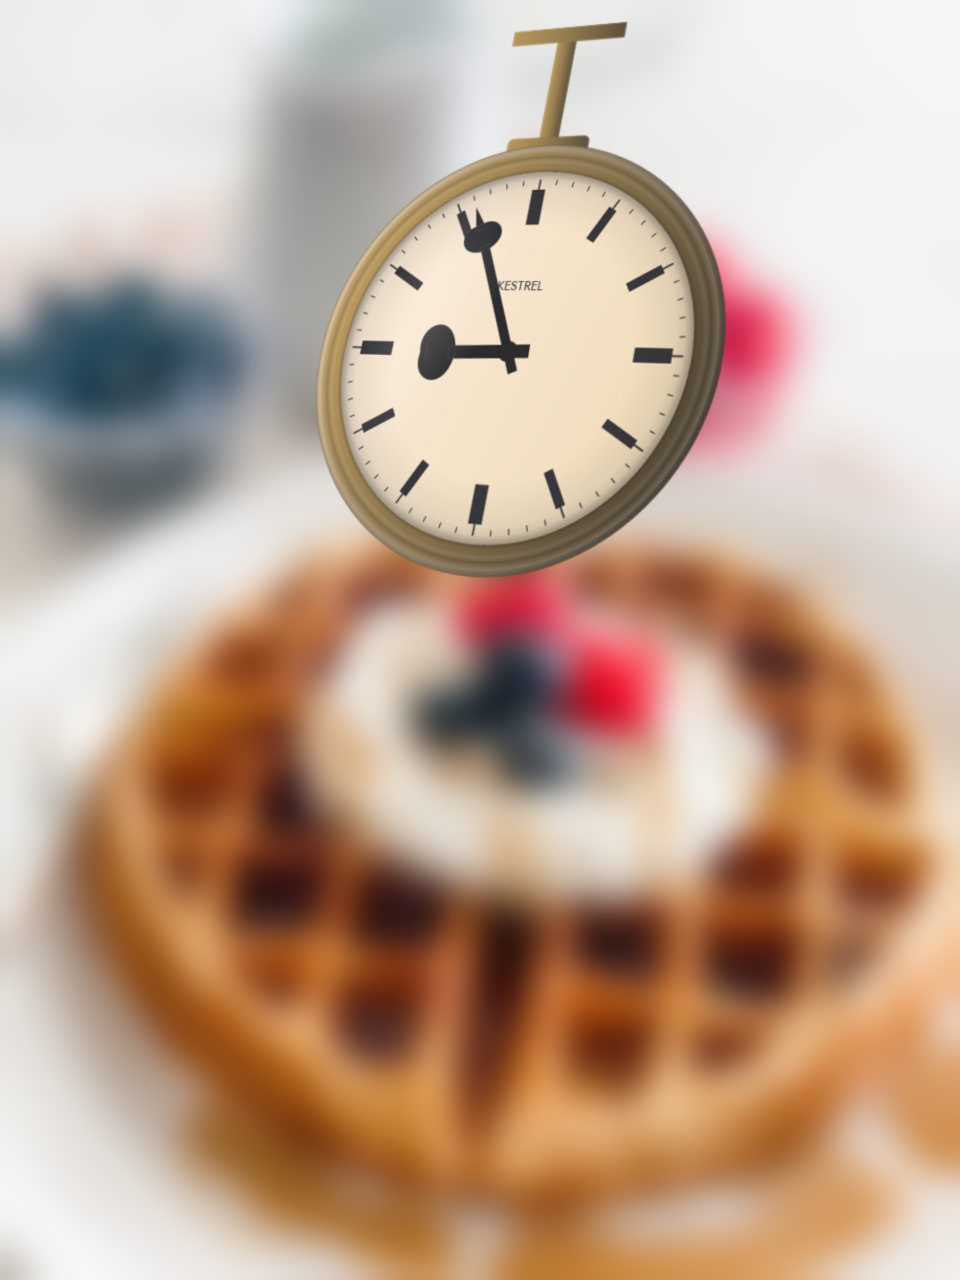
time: **8:56**
